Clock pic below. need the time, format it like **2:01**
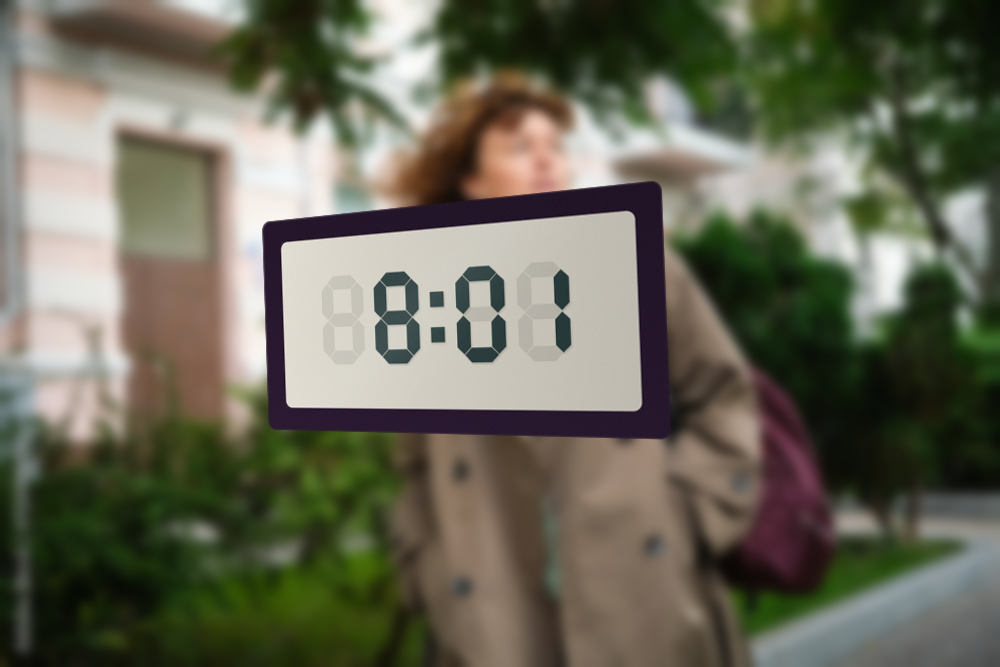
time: **8:01**
